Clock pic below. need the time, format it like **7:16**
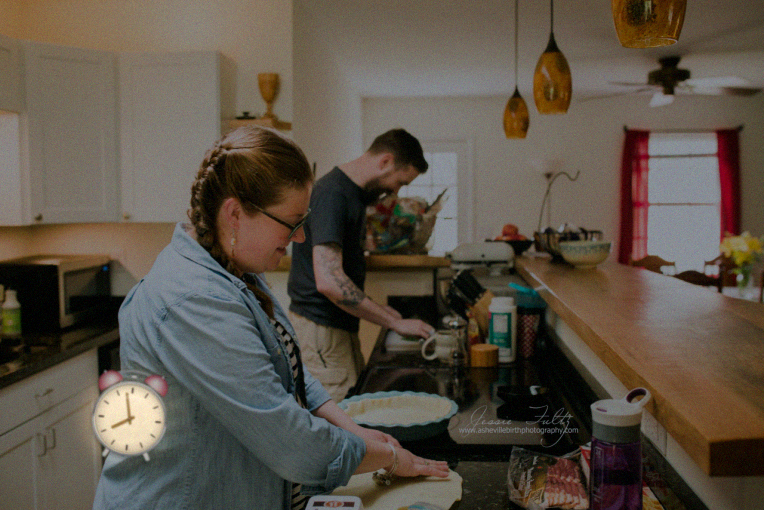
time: **7:58**
